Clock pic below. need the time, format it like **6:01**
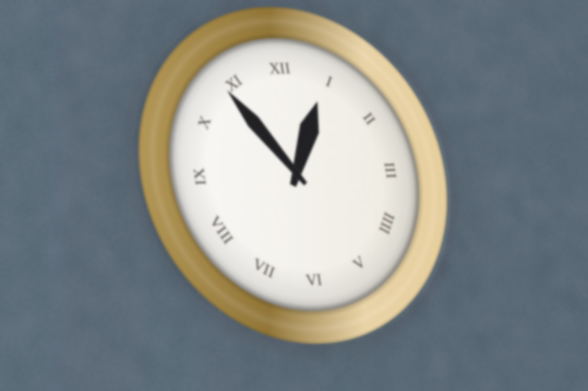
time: **12:54**
